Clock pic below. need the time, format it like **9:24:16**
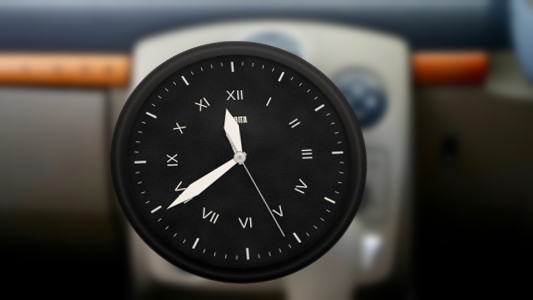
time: **11:39:26**
